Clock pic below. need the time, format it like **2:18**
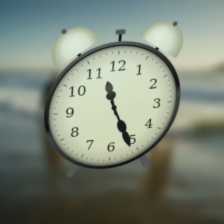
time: **11:26**
